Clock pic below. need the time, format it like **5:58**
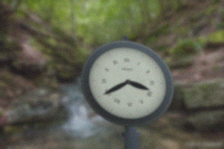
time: **3:40**
